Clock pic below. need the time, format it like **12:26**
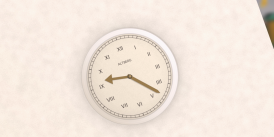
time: **9:23**
